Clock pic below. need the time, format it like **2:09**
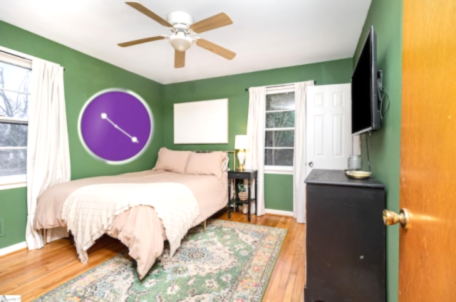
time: **10:21**
